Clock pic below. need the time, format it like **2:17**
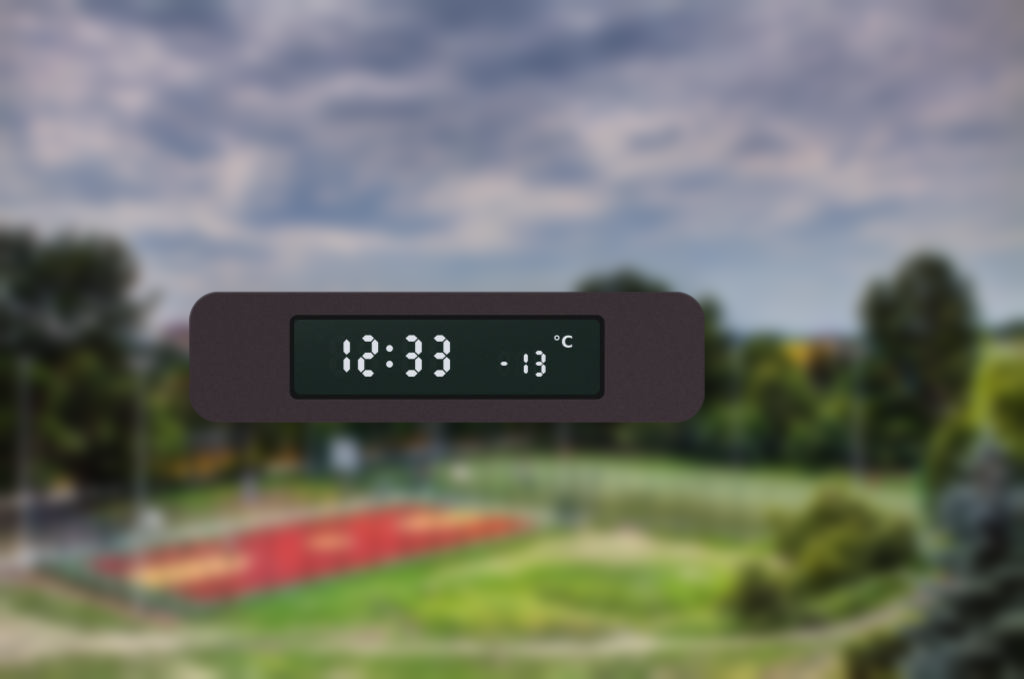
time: **12:33**
